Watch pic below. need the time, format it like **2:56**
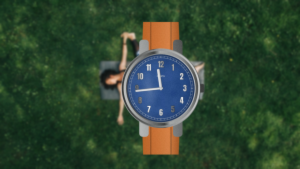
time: **11:44**
